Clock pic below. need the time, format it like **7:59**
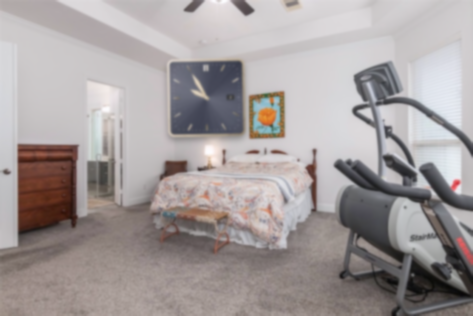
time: **9:55**
